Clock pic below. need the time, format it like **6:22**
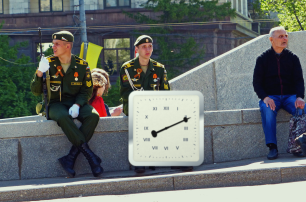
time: **8:11**
